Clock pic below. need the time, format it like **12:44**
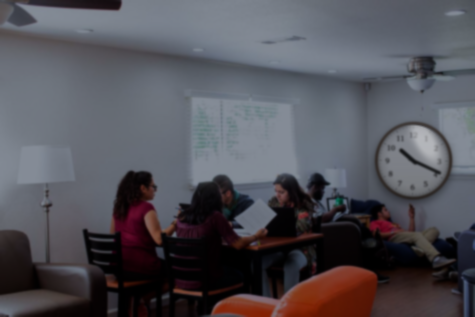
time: **10:19**
